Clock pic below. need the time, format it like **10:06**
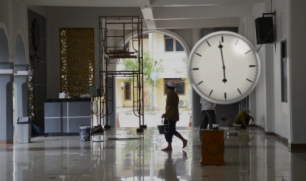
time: **5:59**
